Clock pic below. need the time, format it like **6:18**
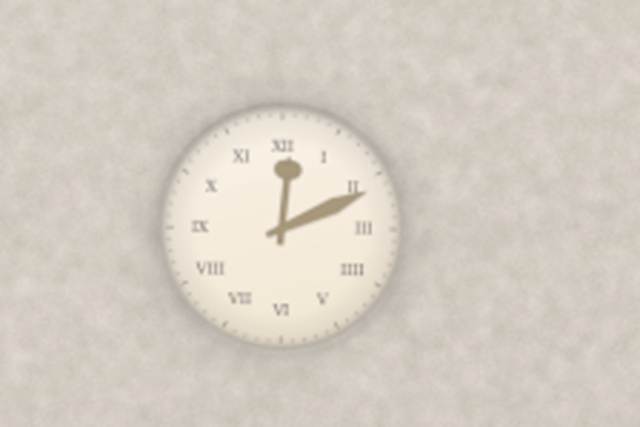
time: **12:11**
